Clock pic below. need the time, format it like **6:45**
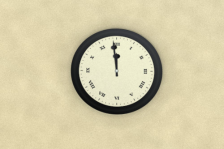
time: **11:59**
